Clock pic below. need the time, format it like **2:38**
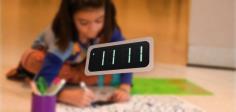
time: **11:11**
